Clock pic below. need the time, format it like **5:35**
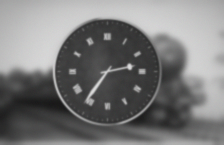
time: **2:36**
